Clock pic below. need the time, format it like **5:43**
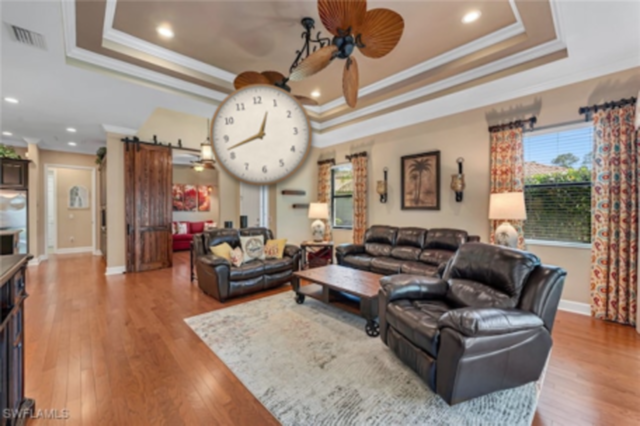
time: **12:42**
